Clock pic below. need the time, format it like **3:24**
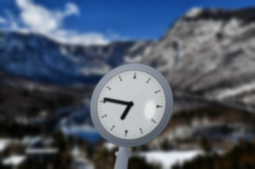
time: **6:46**
